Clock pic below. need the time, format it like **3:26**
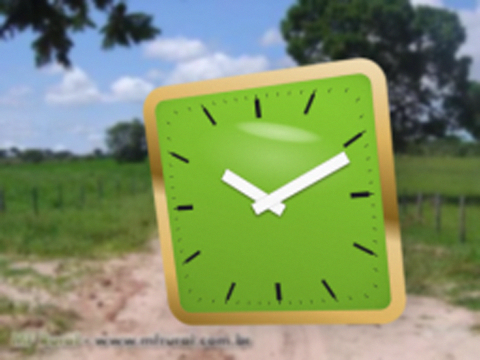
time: **10:11**
